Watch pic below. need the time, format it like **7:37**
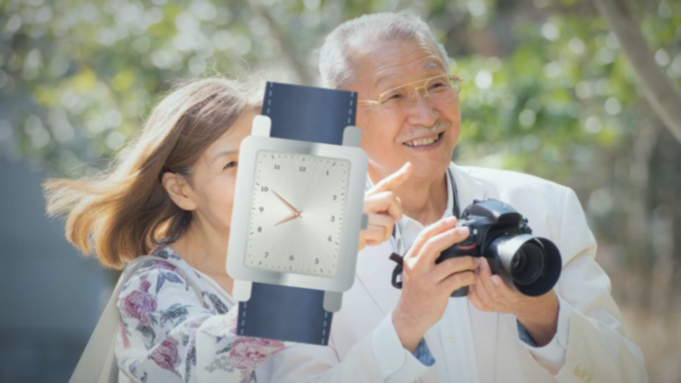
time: **7:51**
